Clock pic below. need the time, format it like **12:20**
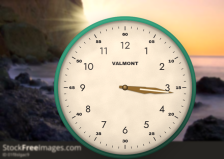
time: **3:16**
